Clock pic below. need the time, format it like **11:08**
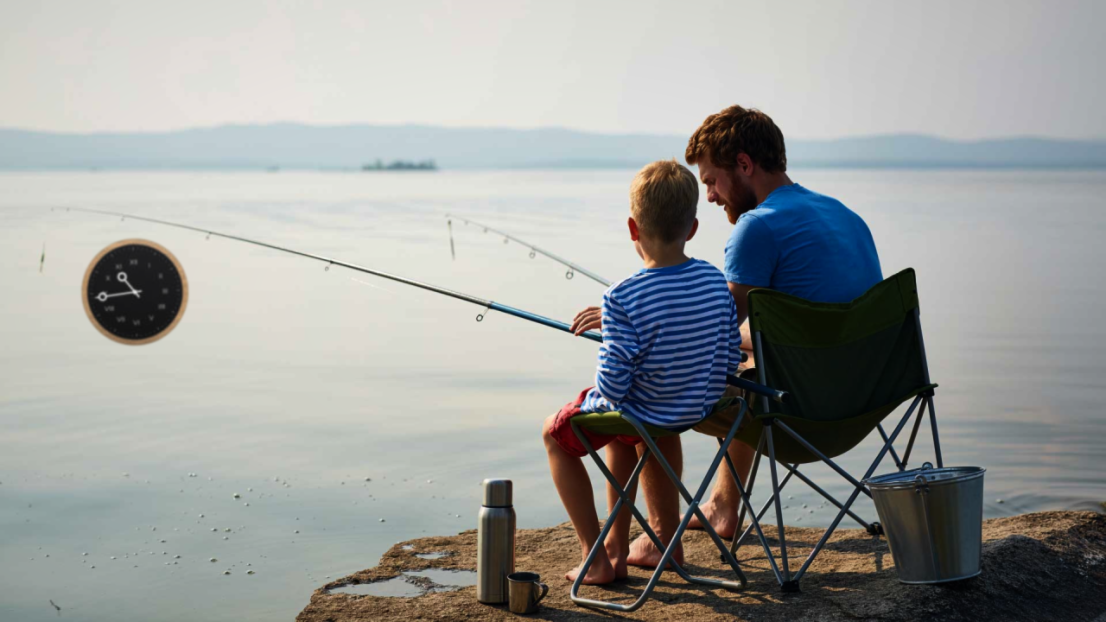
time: **10:44**
